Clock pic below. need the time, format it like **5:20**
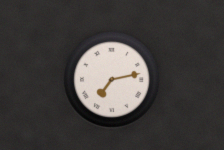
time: **7:13**
